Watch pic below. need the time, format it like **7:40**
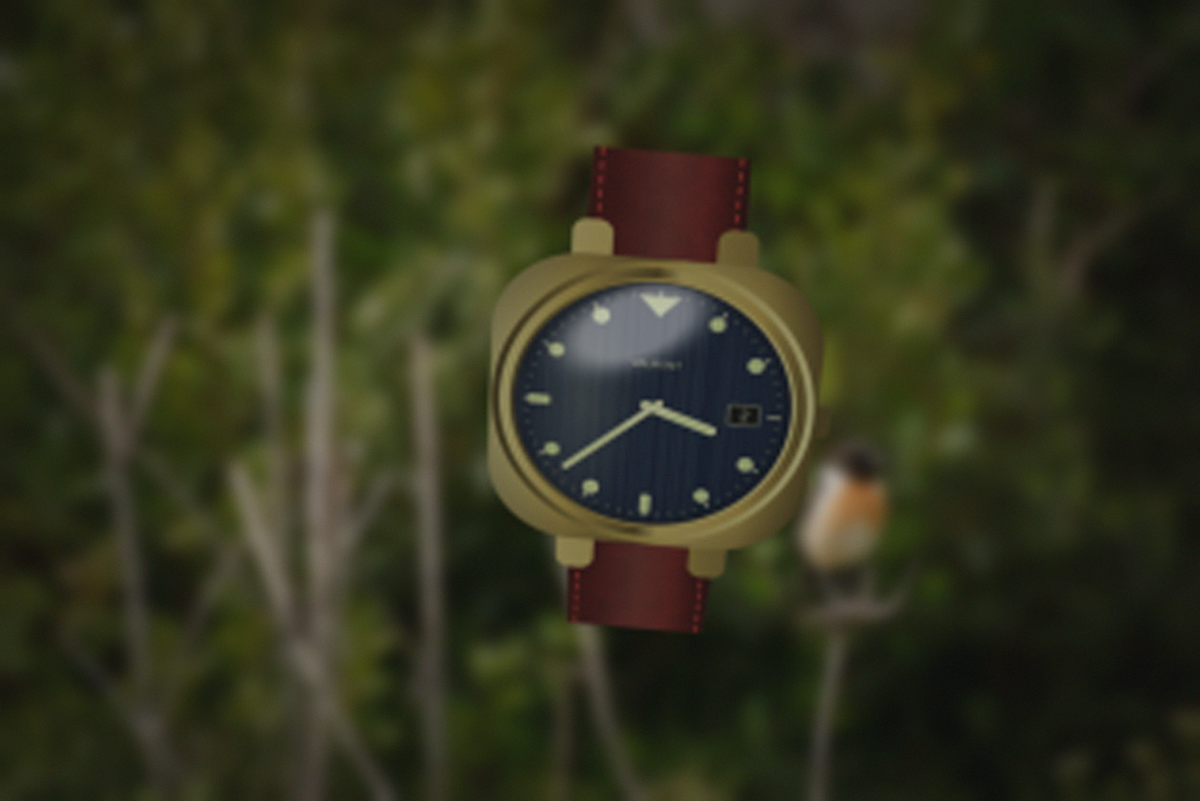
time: **3:38**
